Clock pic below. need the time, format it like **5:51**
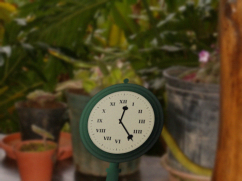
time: **12:24**
